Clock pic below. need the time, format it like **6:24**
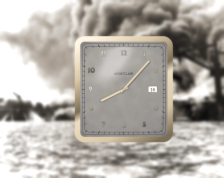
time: **8:07**
